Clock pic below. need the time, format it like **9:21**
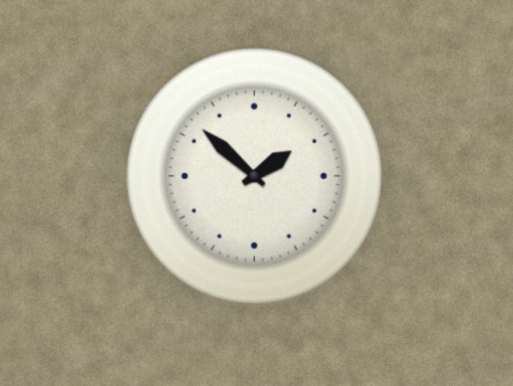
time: **1:52**
